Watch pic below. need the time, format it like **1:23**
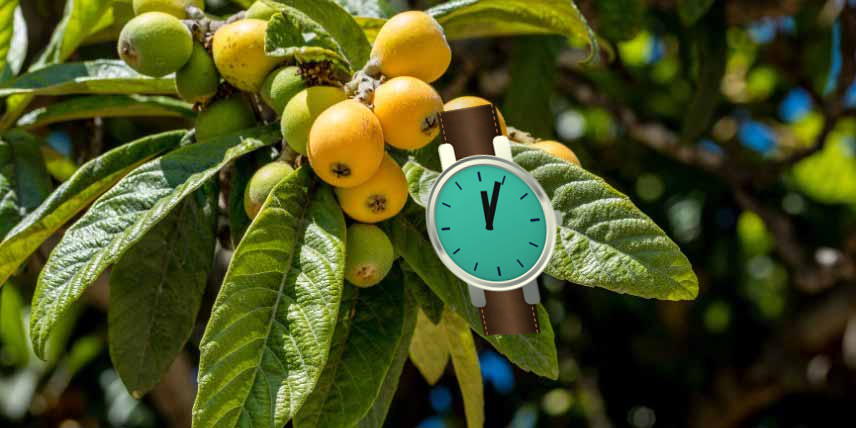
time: **12:04**
